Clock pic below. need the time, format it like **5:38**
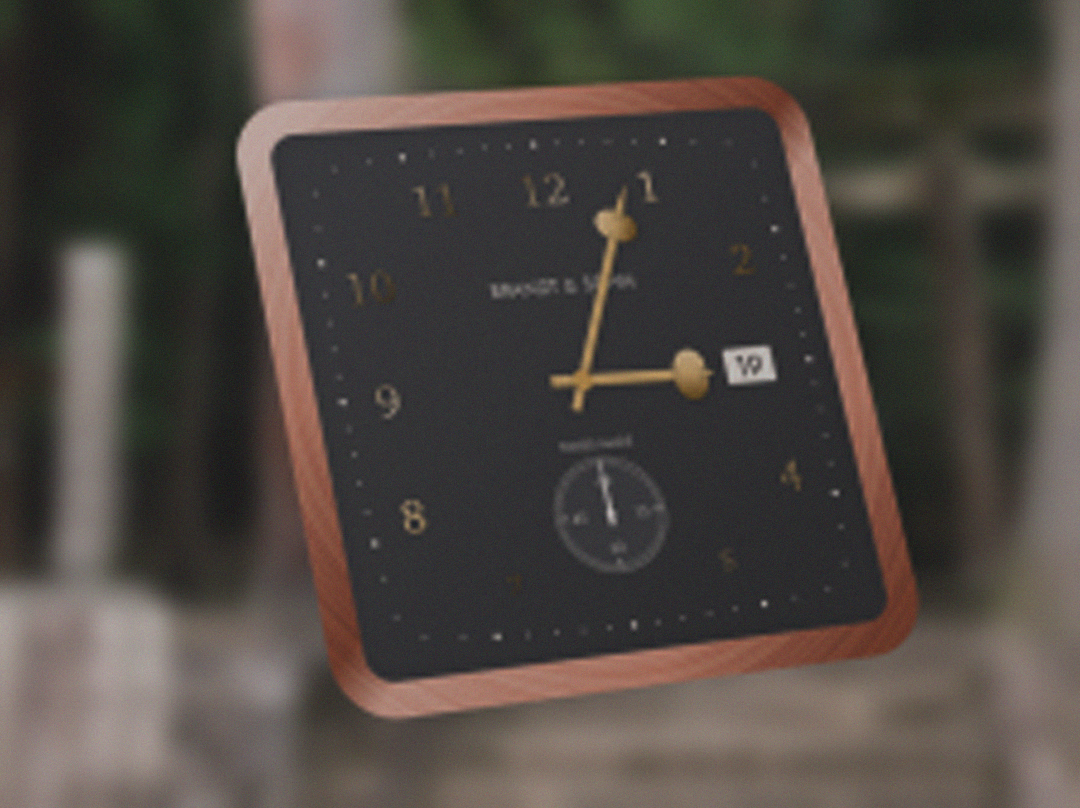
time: **3:04**
